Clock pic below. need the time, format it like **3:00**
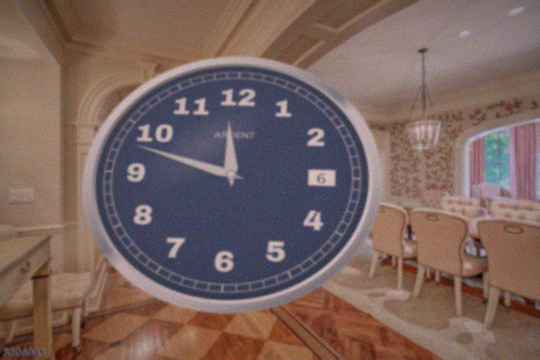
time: **11:48**
